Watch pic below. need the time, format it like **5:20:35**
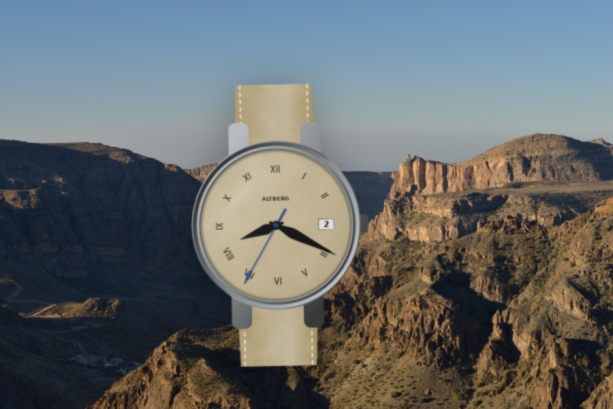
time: **8:19:35**
